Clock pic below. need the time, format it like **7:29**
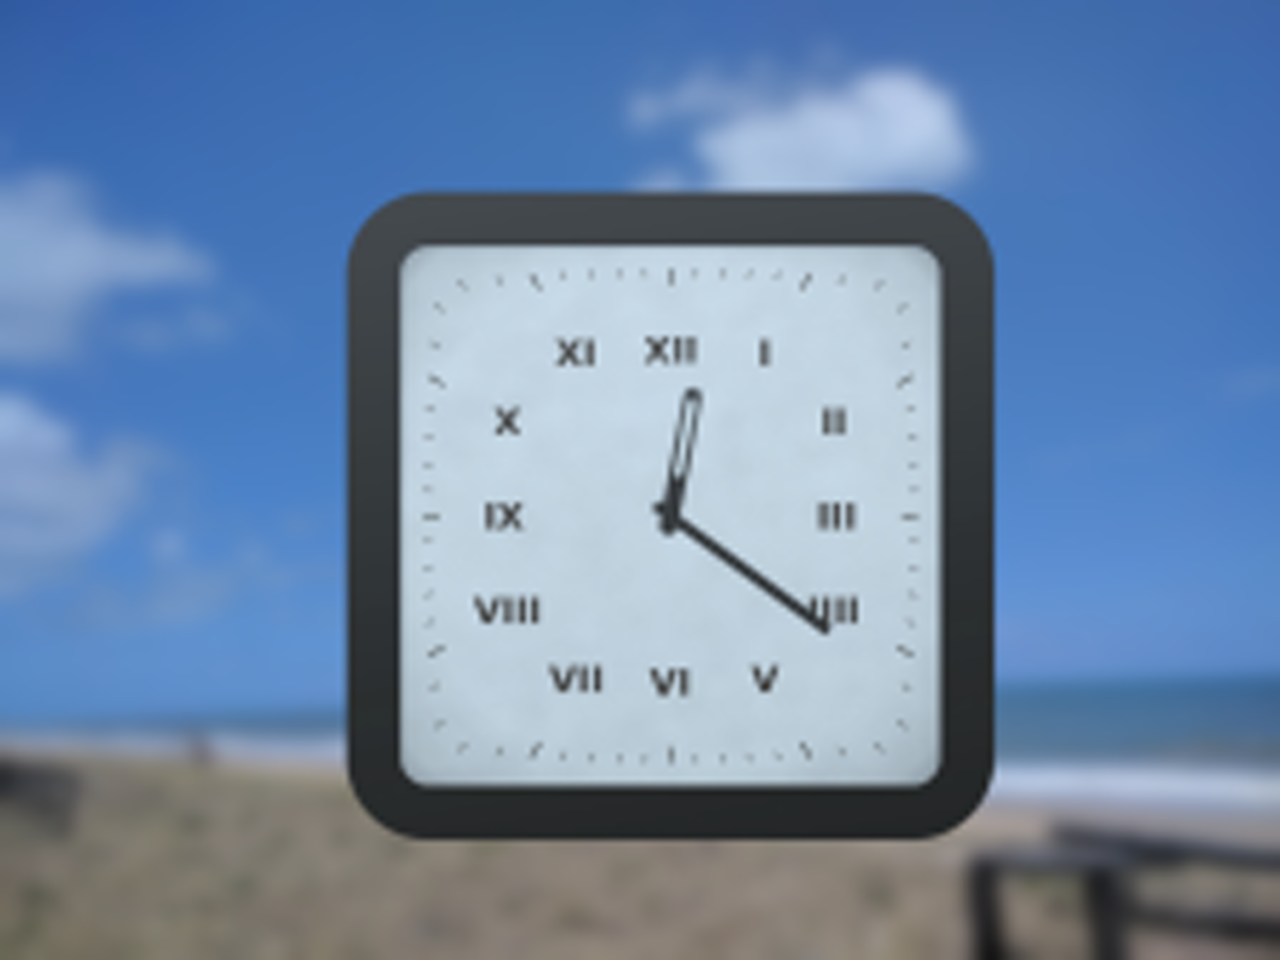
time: **12:21**
